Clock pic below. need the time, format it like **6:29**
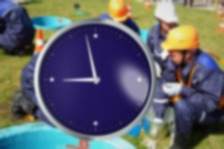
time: **8:58**
